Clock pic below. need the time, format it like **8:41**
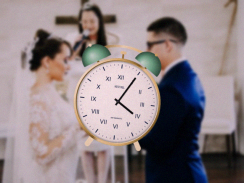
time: **4:05**
